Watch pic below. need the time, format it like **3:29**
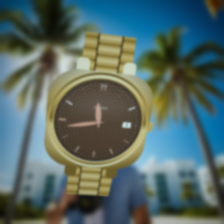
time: **11:43**
